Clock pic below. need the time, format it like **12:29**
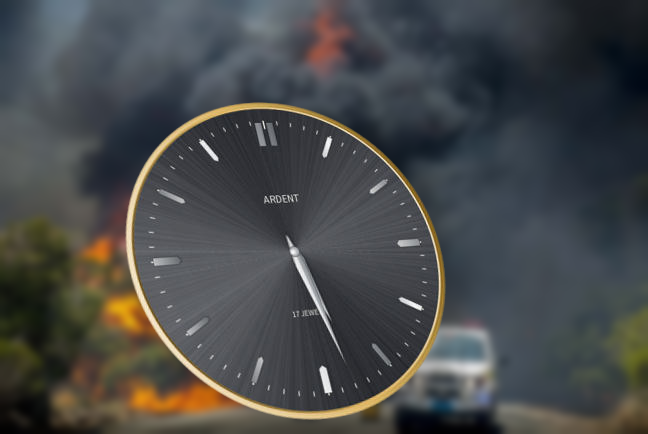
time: **5:28**
